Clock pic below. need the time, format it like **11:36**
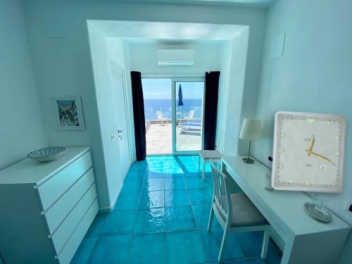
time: **12:19**
